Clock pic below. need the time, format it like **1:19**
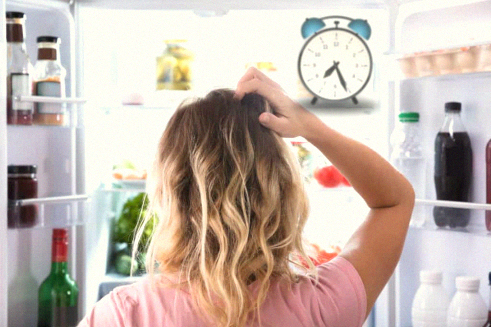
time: **7:26**
